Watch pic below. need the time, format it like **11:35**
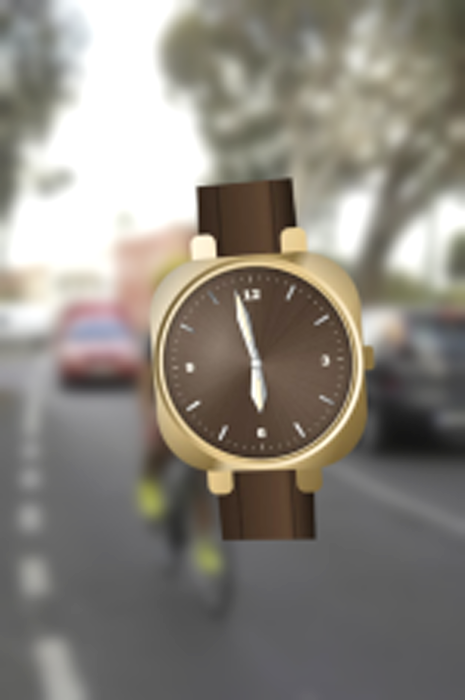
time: **5:58**
